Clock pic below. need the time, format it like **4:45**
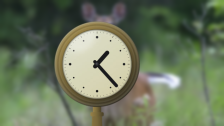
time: **1:23**
